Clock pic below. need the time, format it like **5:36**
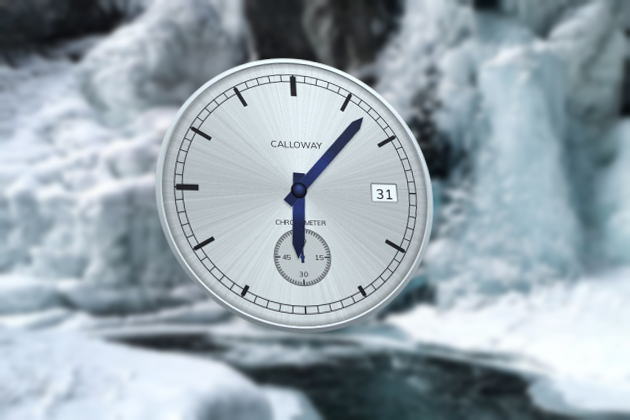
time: **6:07**
